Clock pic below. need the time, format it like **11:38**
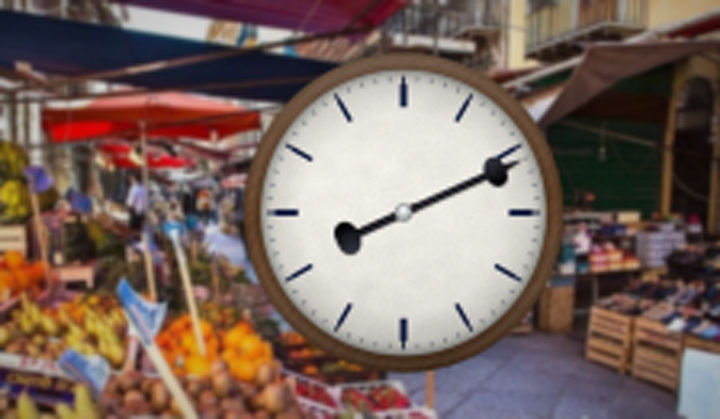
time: **8:11**
